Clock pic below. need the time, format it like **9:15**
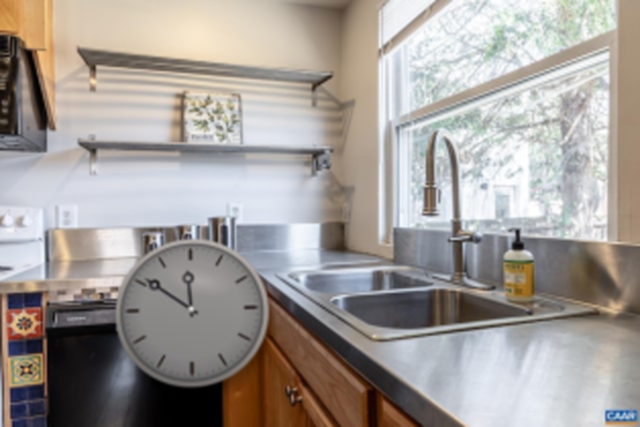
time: **11:51**
